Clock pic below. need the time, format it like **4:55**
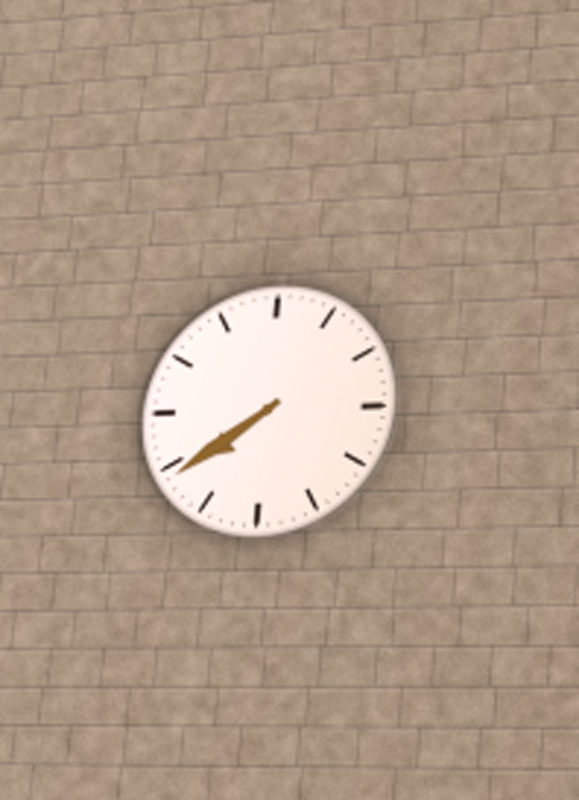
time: **7:39**
